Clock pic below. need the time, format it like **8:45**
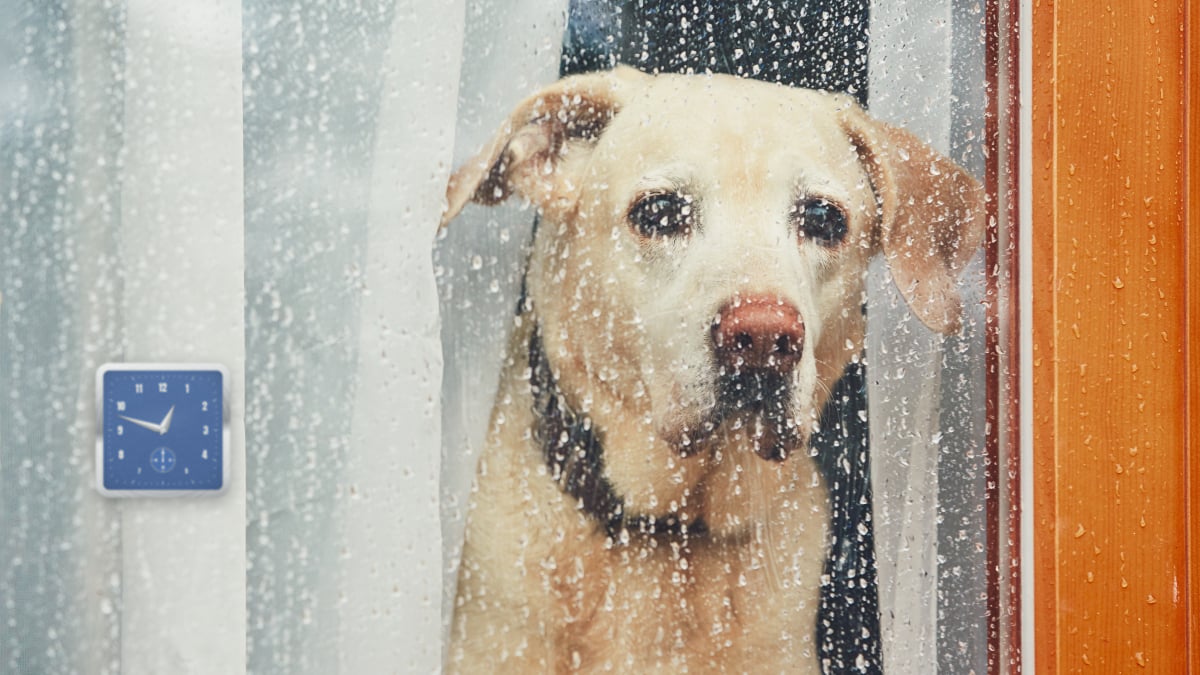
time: **12:48**
